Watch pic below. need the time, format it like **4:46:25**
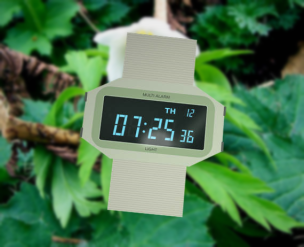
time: **7:25:36**
